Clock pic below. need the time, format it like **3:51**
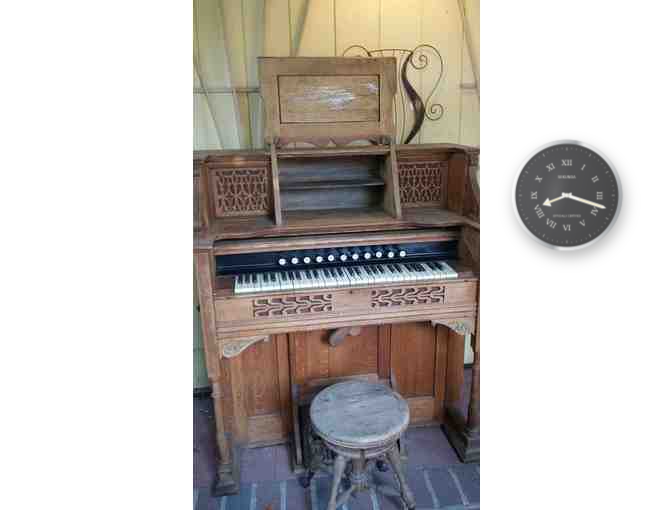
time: **8:18**
